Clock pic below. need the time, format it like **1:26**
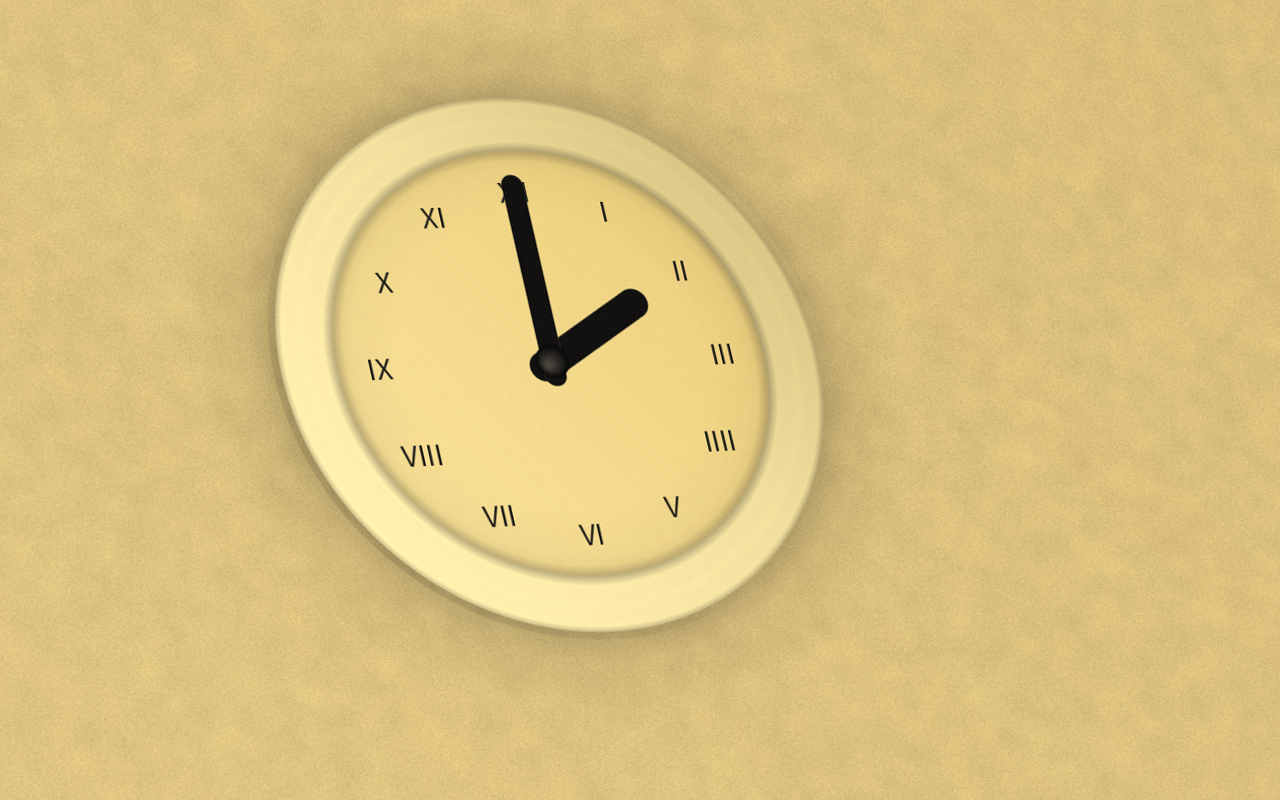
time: **2:00**
